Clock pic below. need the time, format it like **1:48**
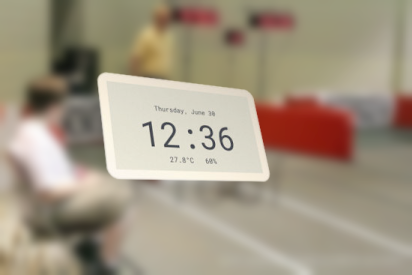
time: **12:36**
